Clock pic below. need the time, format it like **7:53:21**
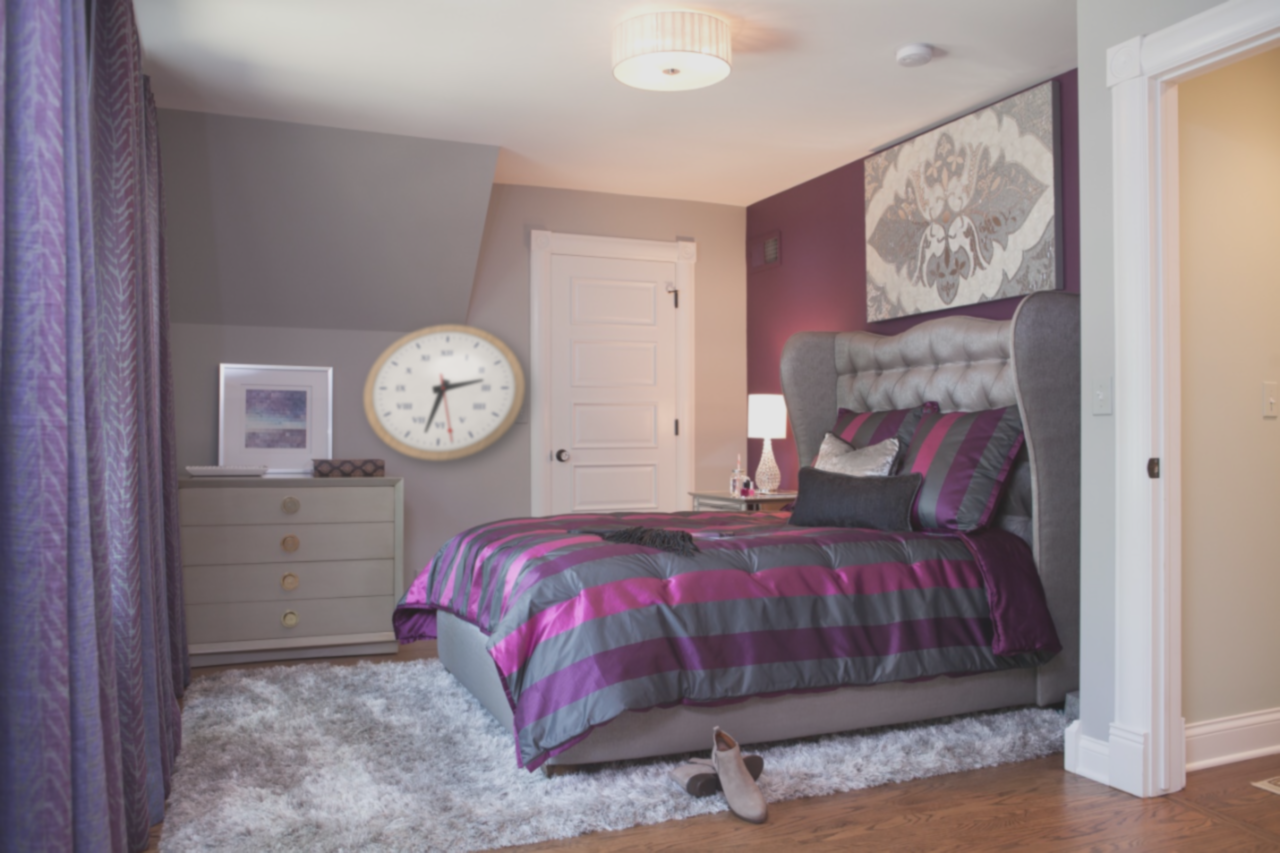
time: **2:32:28**
